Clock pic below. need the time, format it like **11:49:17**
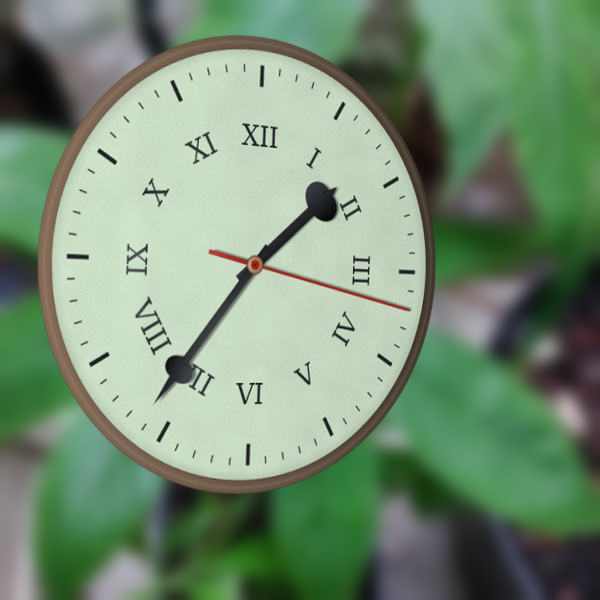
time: **1:36:17**
